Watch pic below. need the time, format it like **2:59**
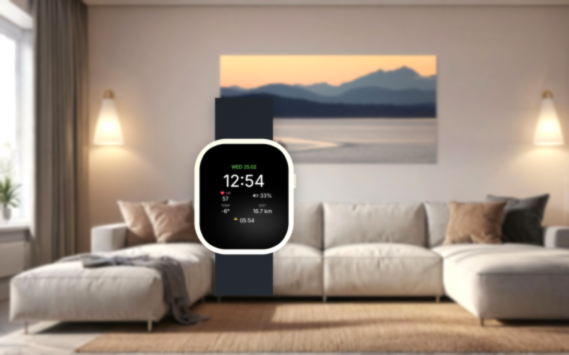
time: **12:54**
